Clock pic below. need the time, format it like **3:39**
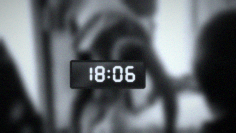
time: **18:06**
